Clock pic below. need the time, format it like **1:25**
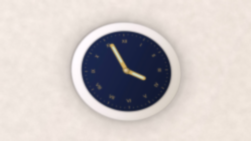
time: **3:56**
